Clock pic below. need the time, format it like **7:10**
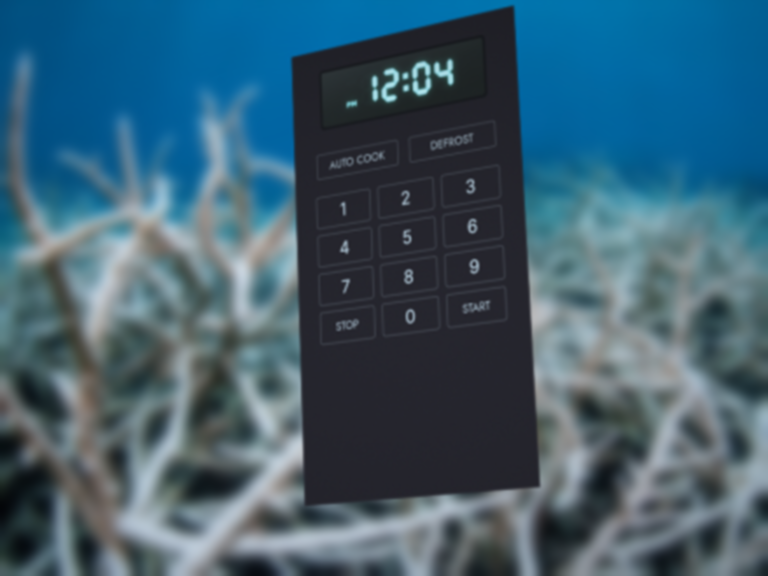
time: **12:04**
